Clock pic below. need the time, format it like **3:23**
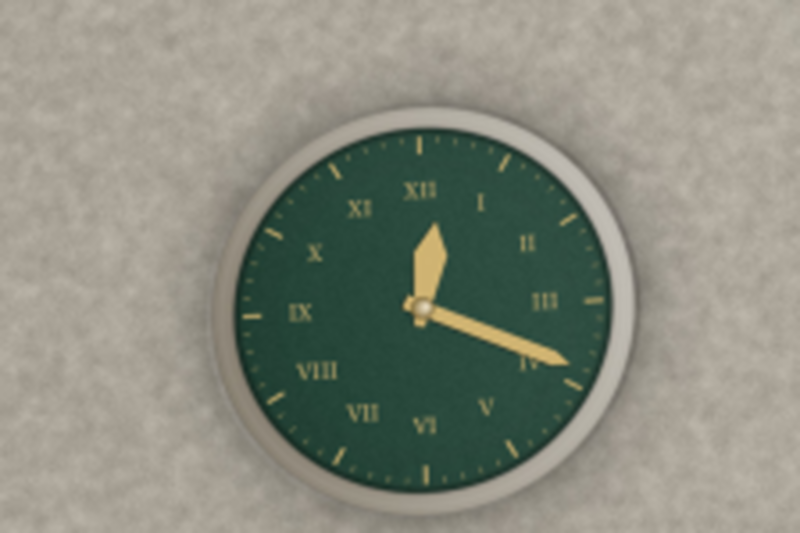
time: **12:19**
